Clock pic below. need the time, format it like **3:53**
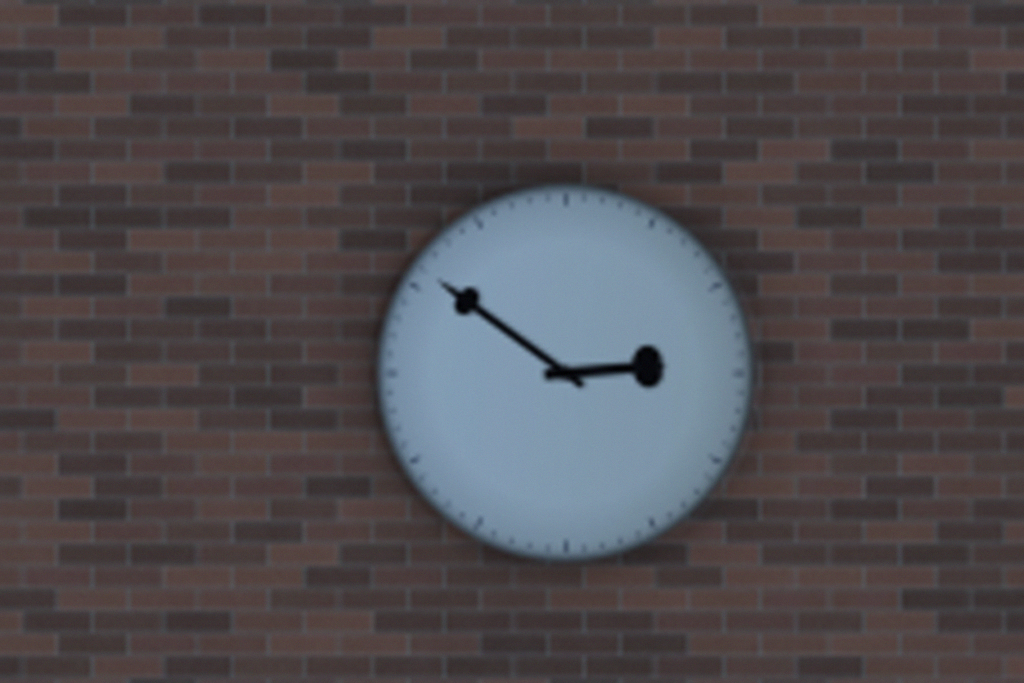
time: **2:51**
